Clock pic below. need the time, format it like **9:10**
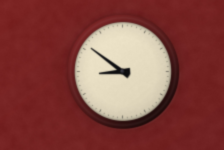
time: **8:51**
